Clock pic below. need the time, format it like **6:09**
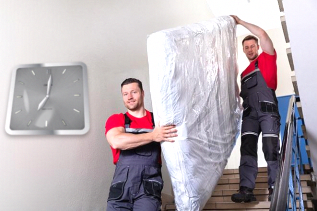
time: **7:01**
